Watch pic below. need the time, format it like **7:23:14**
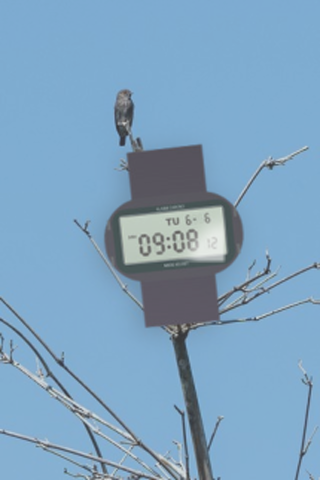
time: **9:08:12**
